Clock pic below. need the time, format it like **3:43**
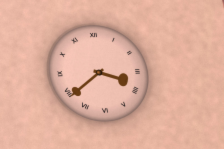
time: **3:39**
